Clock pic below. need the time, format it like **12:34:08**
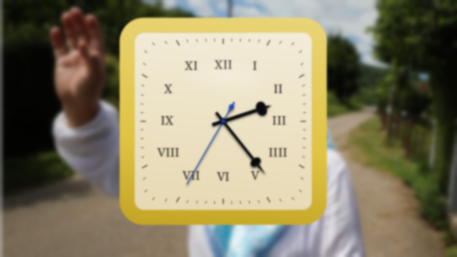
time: **2:23:35**
